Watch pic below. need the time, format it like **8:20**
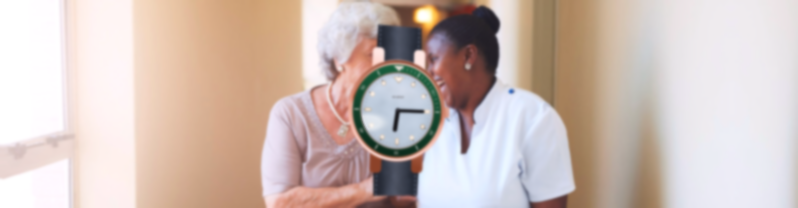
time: **6:15**
